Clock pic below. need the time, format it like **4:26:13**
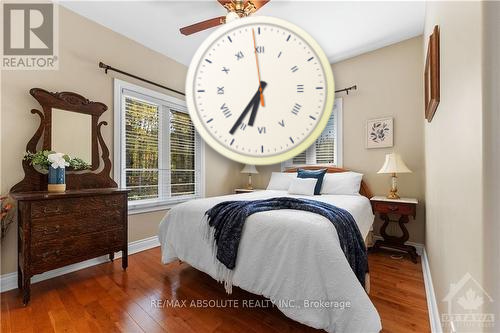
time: **6:35:59**
